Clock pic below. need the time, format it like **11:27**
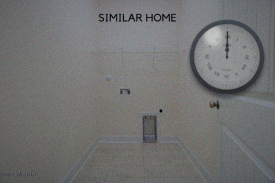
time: **12:00**
